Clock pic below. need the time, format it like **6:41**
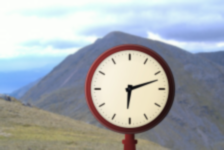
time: **6:12**
